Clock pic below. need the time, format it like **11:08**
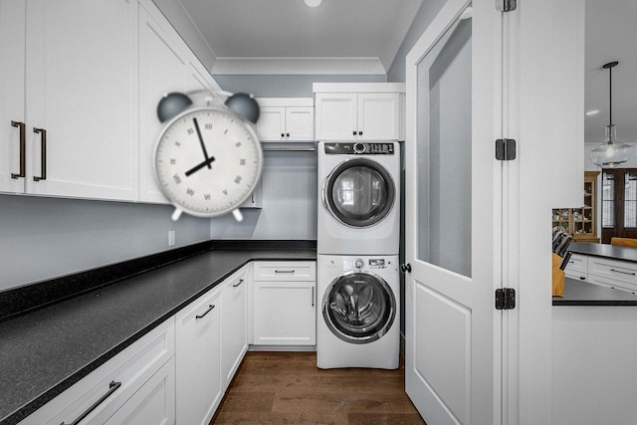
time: **7:57**
